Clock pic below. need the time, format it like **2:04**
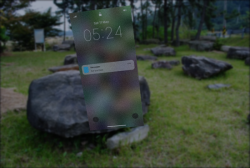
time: **5:24**
